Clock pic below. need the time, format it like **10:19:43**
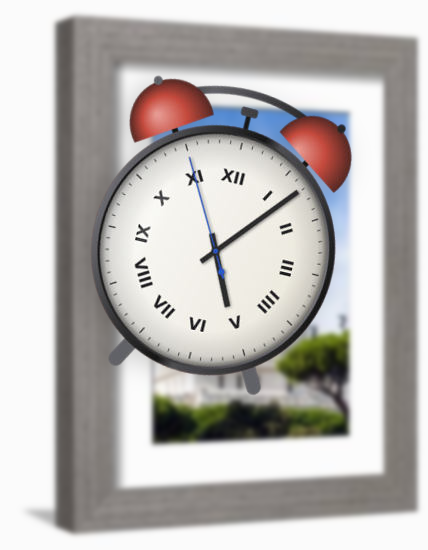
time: **5:06:55**
